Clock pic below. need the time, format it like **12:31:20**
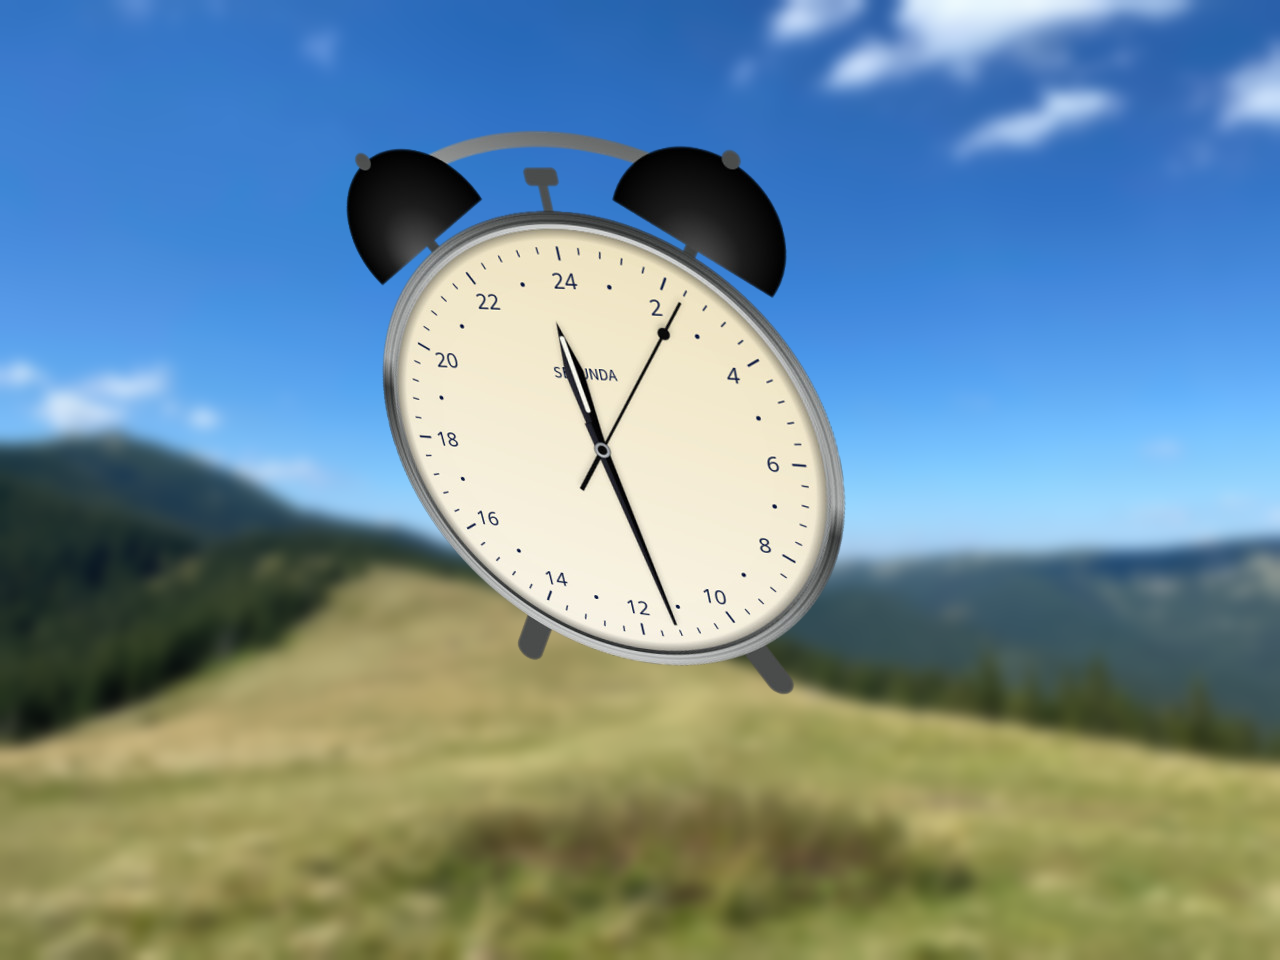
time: **23:28:06**
